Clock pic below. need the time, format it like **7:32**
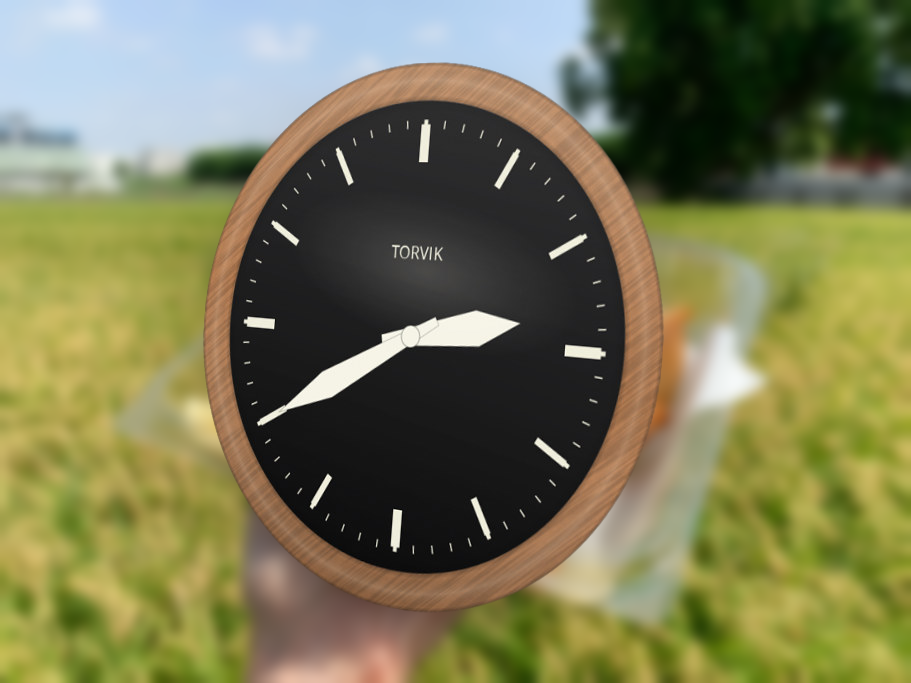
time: **2:40**
